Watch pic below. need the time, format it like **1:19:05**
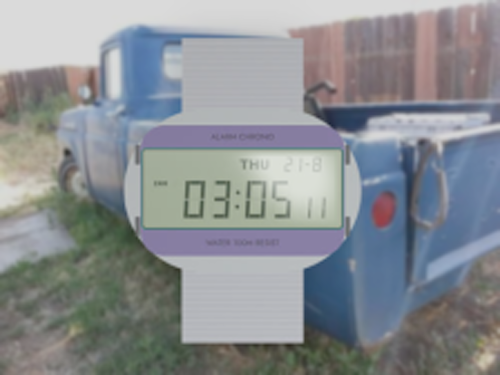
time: **3:05:11**
